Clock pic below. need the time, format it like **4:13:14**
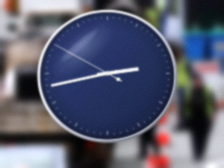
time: **2:42:50**
